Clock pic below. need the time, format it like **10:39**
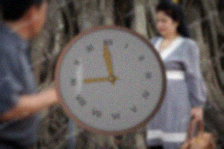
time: **8:59**
